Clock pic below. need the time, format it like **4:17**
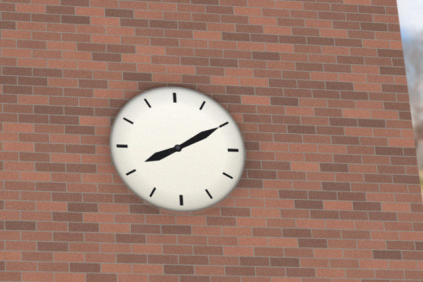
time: **8:10**
